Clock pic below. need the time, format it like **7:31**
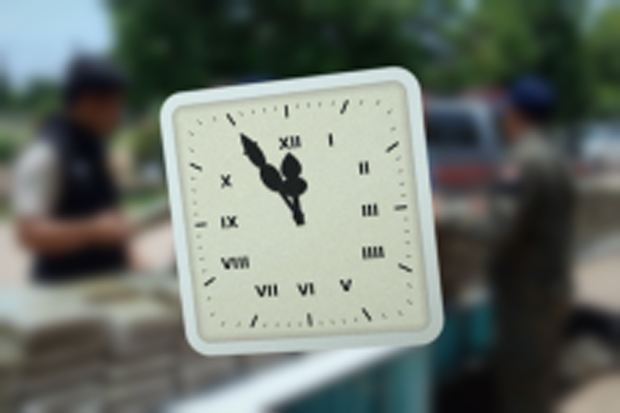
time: **11:55**
